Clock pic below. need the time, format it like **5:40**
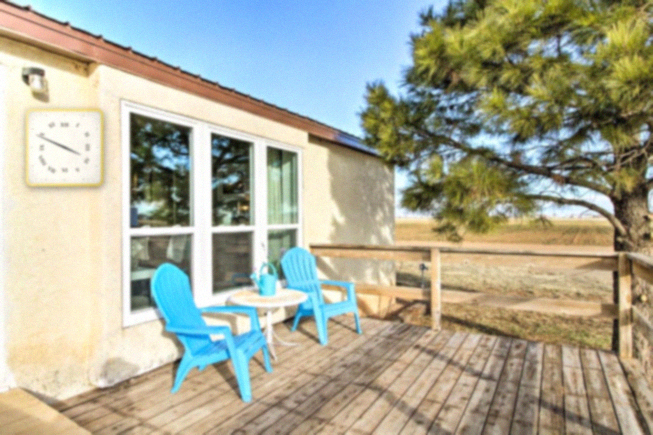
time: **3:49**
